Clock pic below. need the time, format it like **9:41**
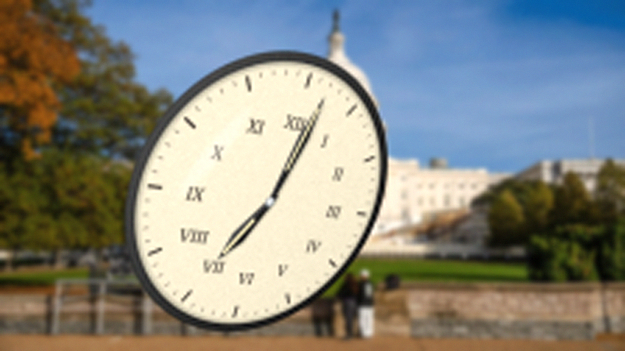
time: **7:02**
